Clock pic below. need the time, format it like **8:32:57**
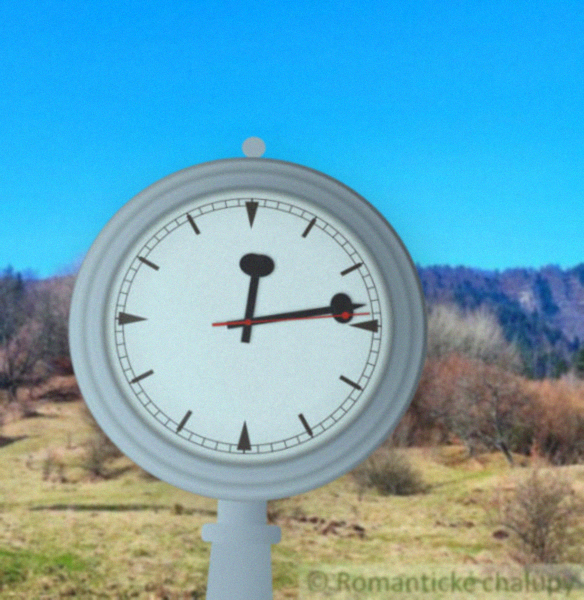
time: **12:13:14**
